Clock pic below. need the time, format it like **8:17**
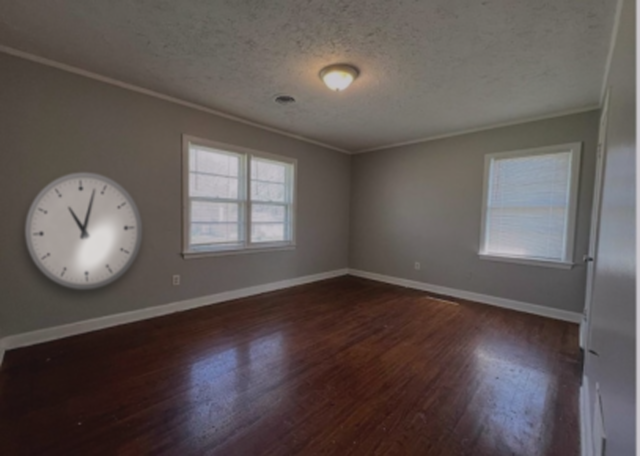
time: **11:03**
